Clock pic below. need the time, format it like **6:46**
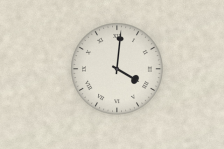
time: **4:01**
